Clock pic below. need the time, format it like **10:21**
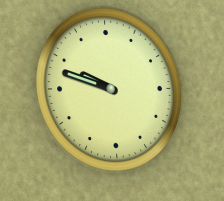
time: **9:48**
